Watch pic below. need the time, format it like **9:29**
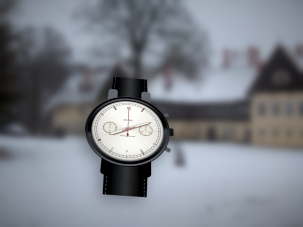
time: **8:11**
